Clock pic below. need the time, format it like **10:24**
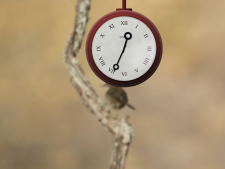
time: **12:34**
